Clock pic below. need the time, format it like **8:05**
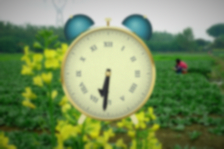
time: **6:31**
